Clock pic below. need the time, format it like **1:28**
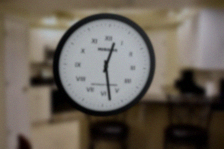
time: **12:28**
